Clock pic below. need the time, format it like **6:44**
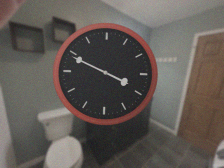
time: **3:49**
